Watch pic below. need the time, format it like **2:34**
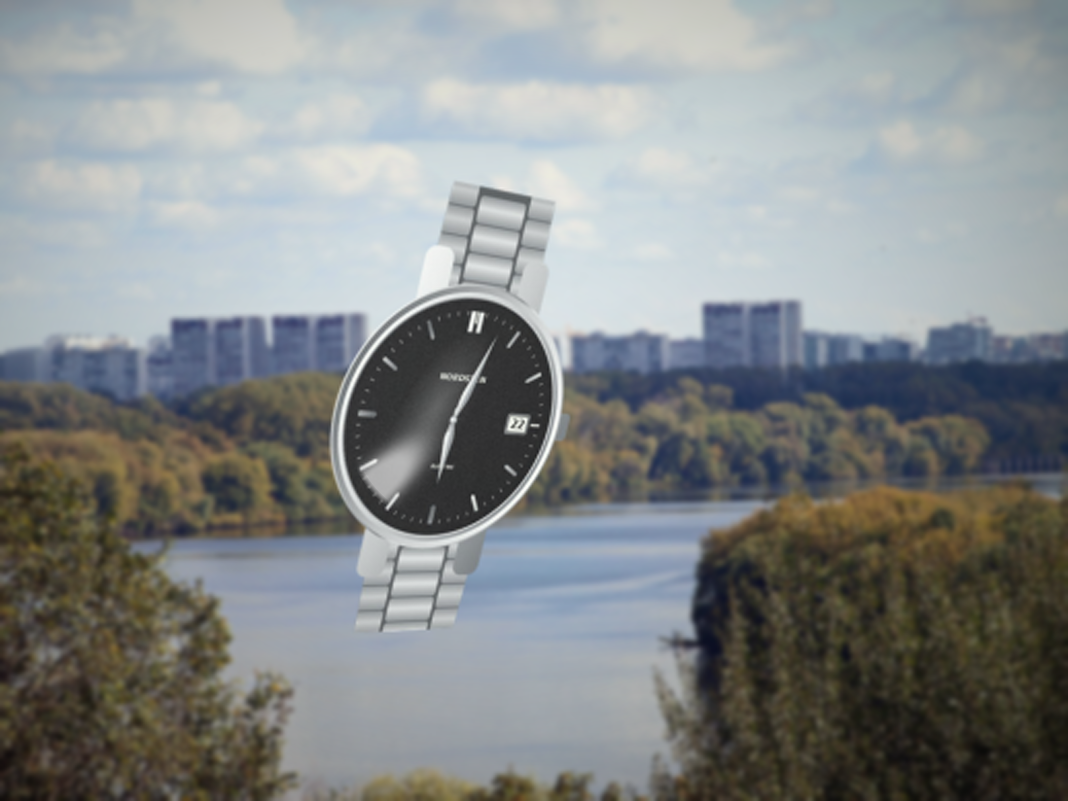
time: **6:03**
